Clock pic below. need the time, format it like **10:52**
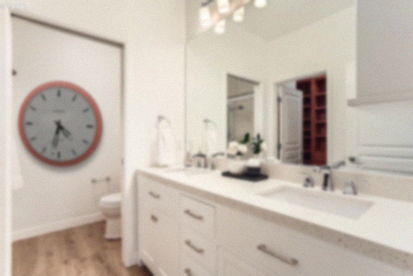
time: **4:32**
